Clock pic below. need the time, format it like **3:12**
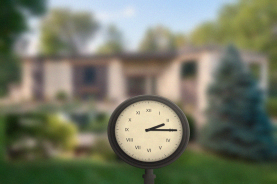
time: **2:15**
